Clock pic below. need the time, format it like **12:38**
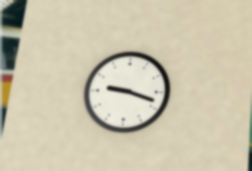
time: **9:18**
